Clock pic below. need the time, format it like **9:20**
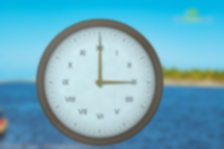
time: **3:00**
